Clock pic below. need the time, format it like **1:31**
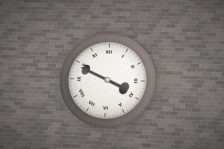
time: **3:49**
